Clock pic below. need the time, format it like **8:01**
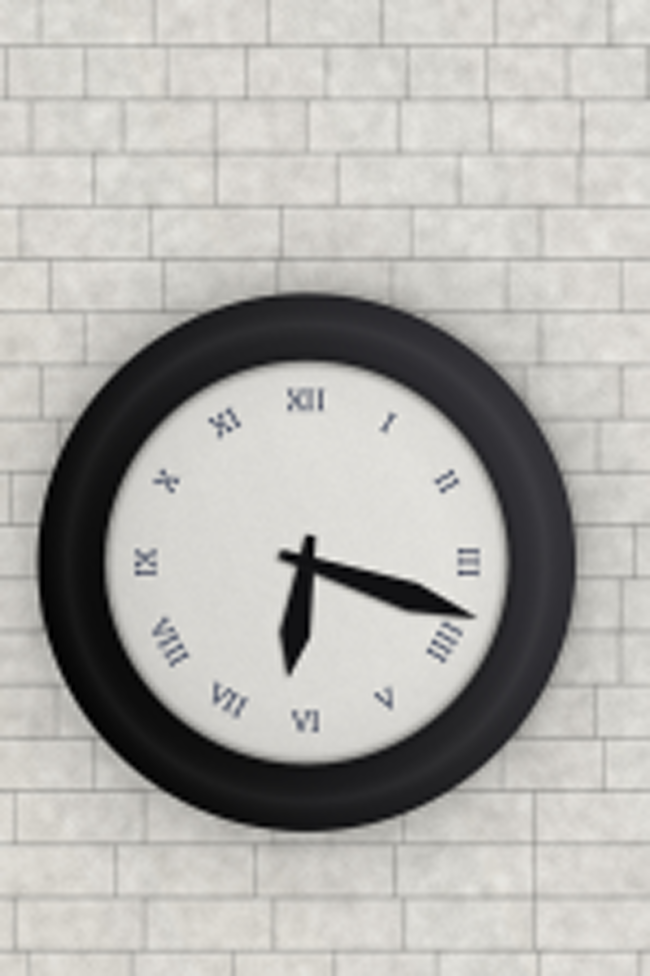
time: **6:18**
